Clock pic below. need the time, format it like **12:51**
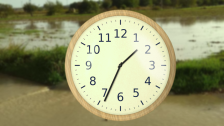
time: **1:34**
